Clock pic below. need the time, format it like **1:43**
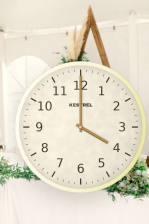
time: **4:00**
